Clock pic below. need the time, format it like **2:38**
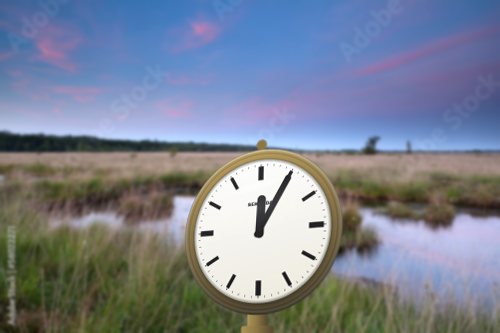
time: **12:05**
